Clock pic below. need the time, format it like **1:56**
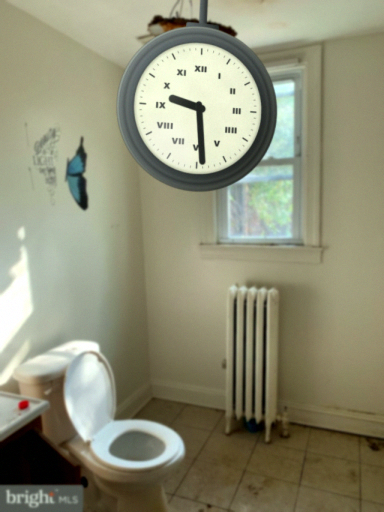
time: **9:29**
